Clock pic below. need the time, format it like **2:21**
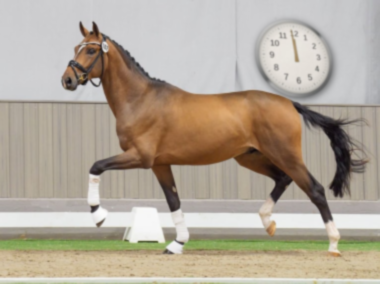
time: **11:59**
